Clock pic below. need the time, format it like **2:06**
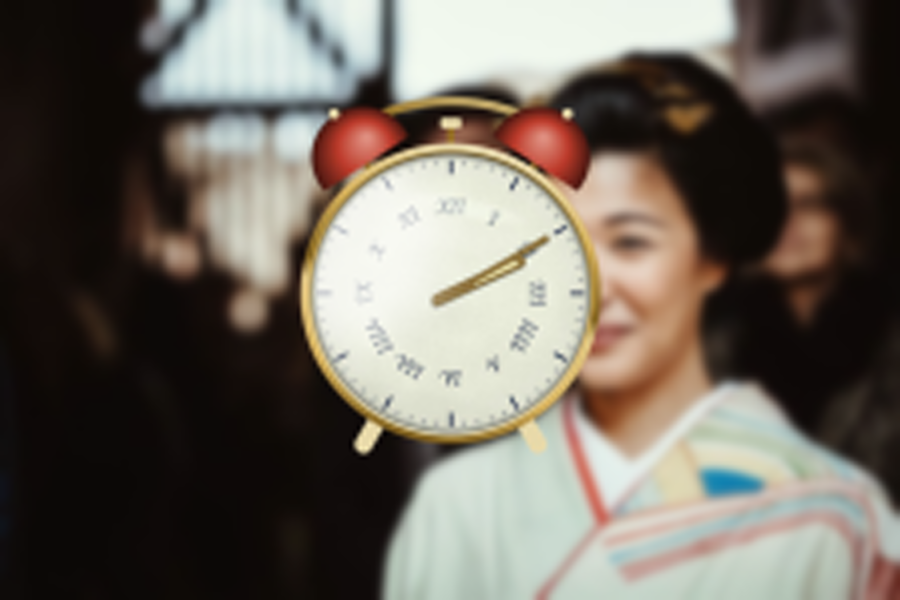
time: **2:10**
